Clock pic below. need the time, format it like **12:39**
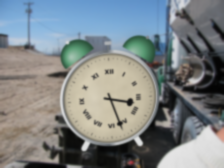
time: **3:27**
